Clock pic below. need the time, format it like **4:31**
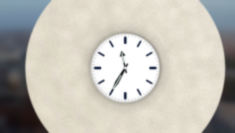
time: **11:35**
